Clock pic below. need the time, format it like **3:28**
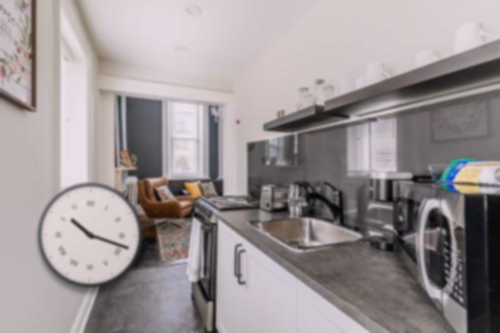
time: **10:18**
